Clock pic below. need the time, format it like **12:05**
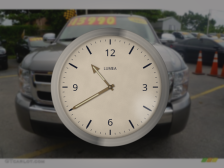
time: **10:40**
